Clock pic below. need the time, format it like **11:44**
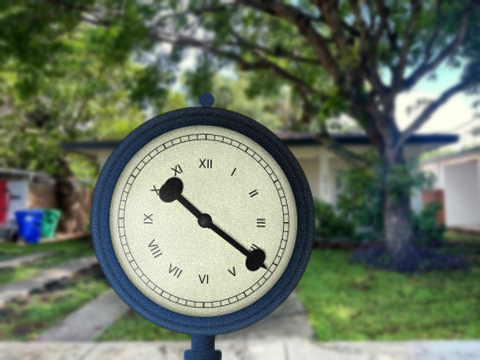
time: **10:21**
